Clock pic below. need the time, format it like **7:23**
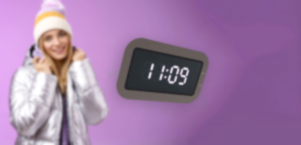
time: **11:09**
